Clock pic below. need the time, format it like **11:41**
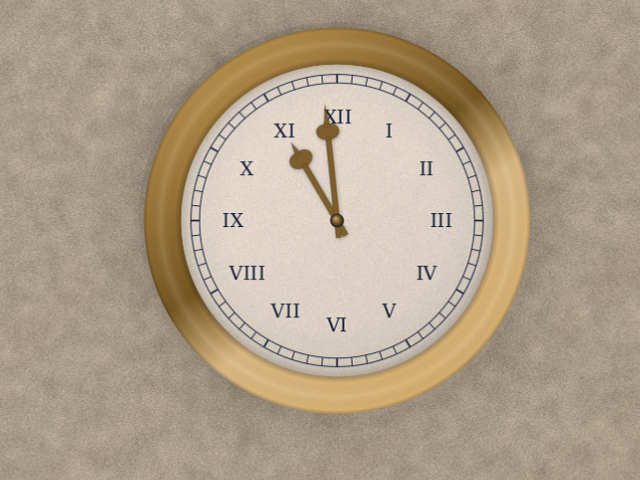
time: **10:59**
